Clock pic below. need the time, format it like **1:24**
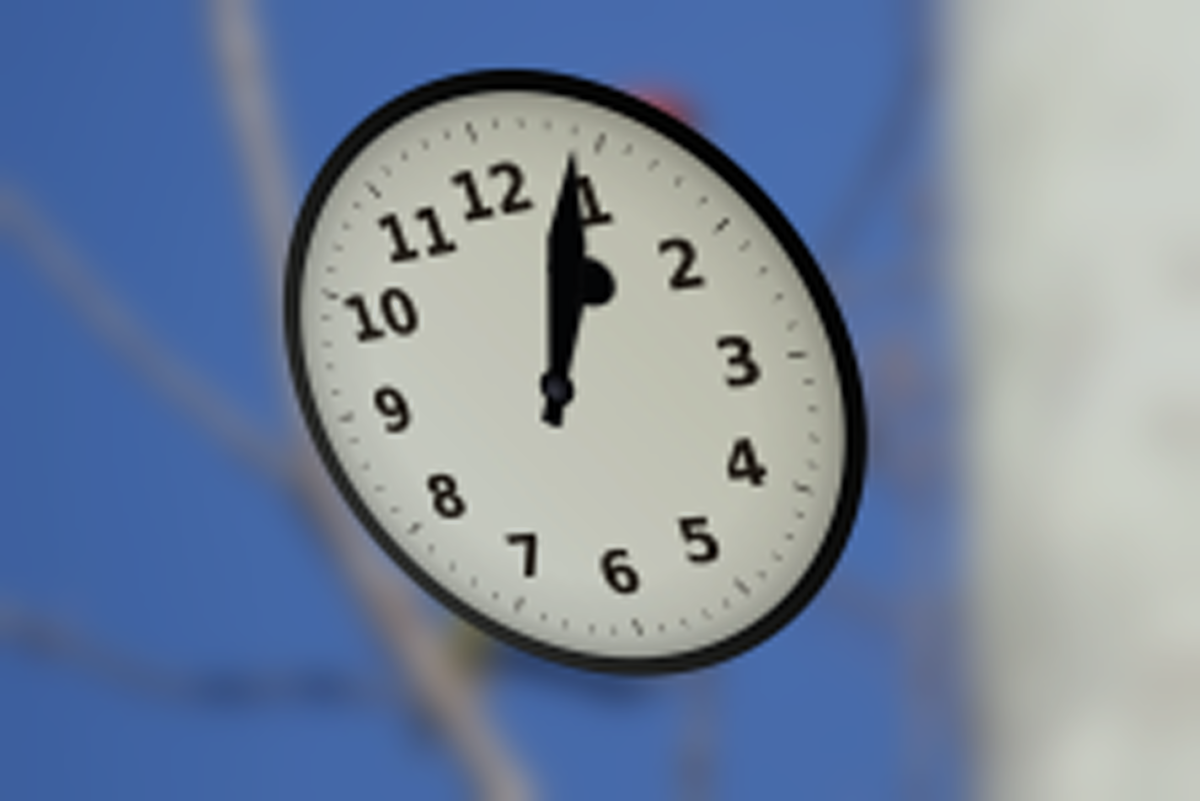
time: **1:04**
